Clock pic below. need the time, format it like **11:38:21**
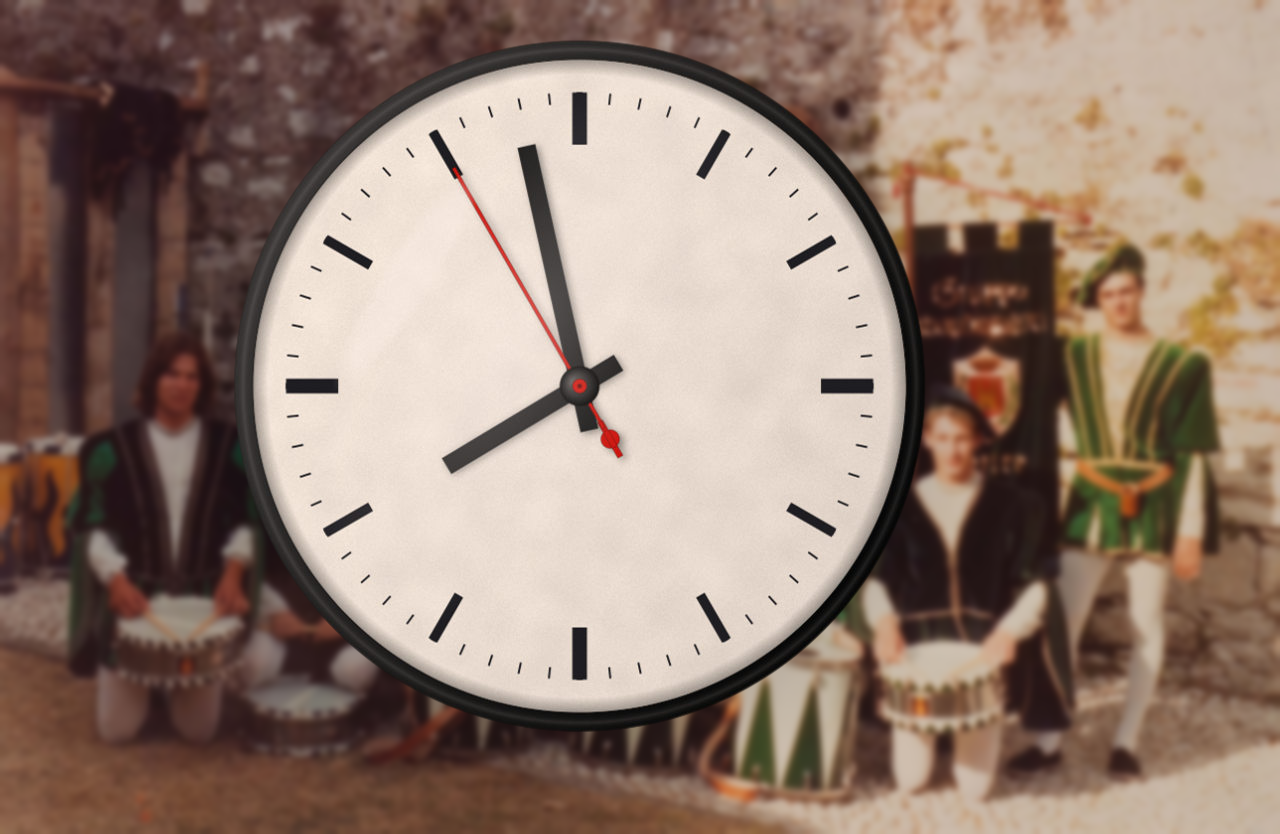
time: **7:57:55**
